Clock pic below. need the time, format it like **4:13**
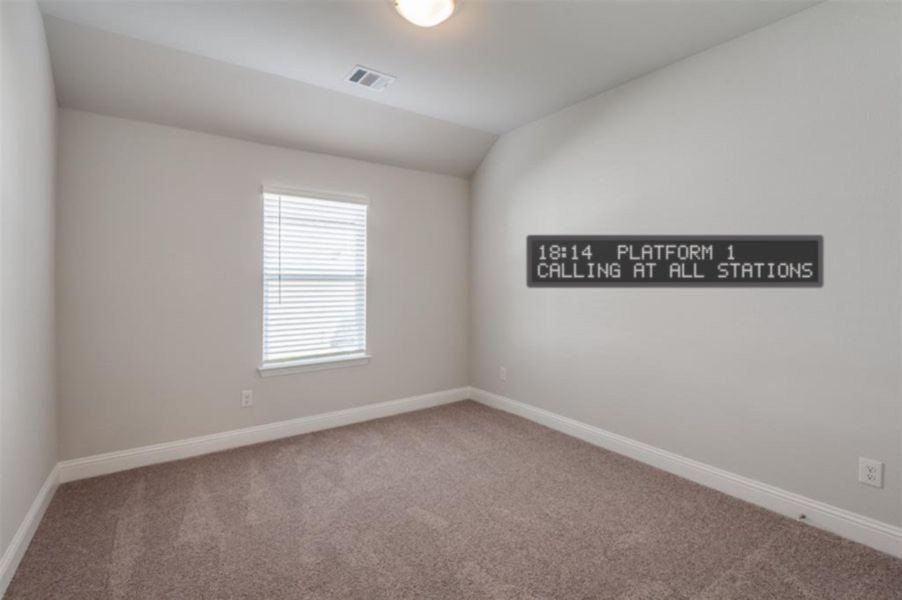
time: **18:14**
